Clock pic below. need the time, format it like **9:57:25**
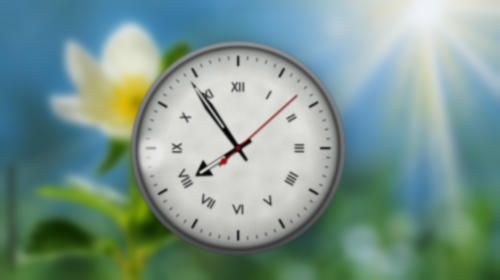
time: **7:54:08**
